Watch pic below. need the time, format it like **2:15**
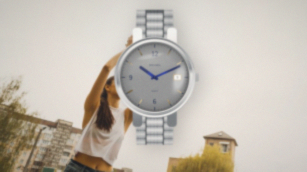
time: **10:11**
